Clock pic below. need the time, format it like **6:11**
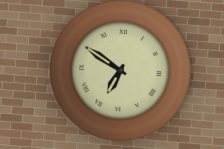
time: **6:50**
